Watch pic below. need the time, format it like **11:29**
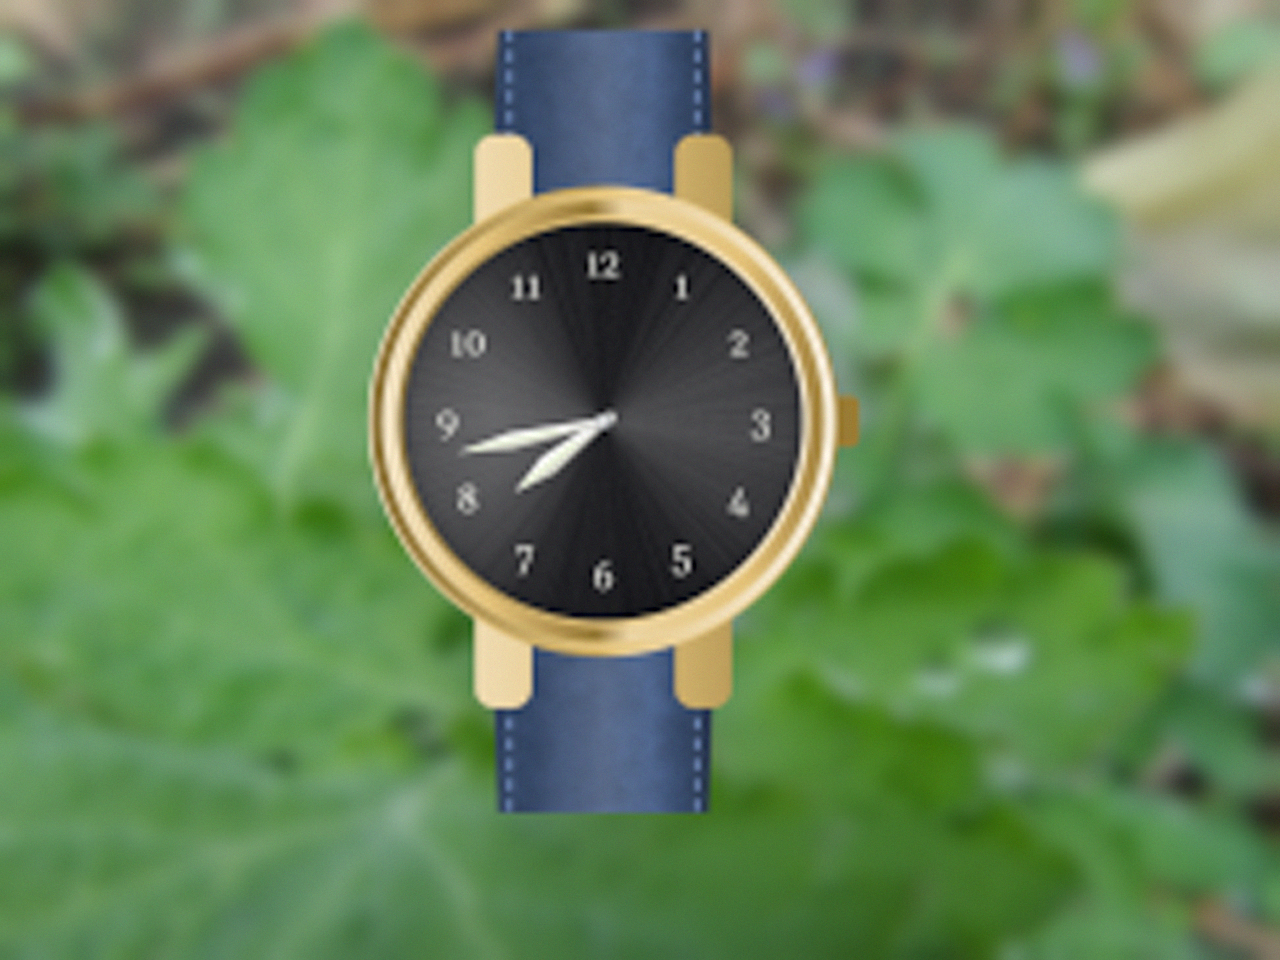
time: **7:43**
